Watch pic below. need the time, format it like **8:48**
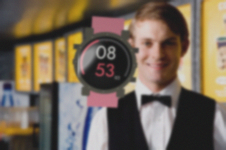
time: **8:53**
